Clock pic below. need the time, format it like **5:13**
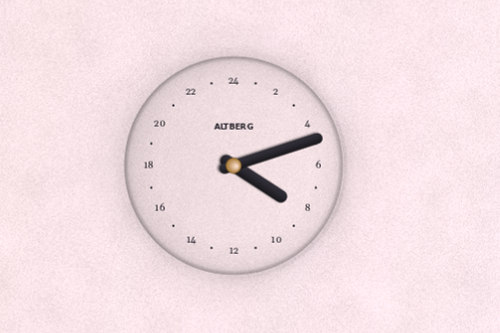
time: **8:12**
